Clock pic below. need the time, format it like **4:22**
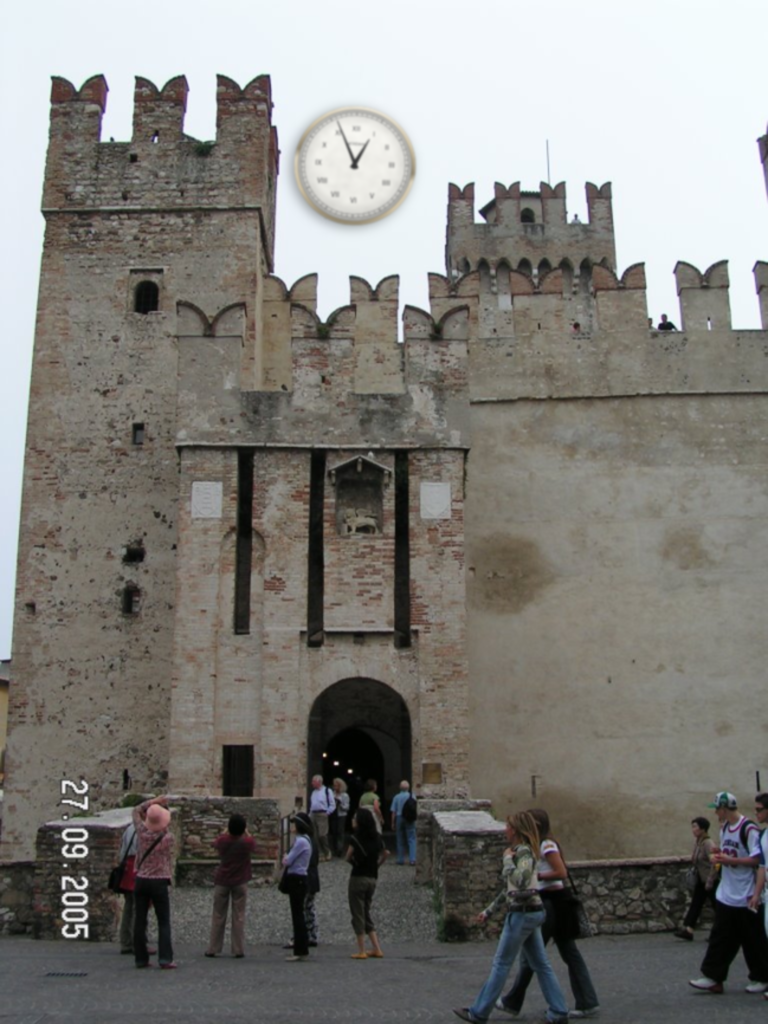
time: **12:56**
